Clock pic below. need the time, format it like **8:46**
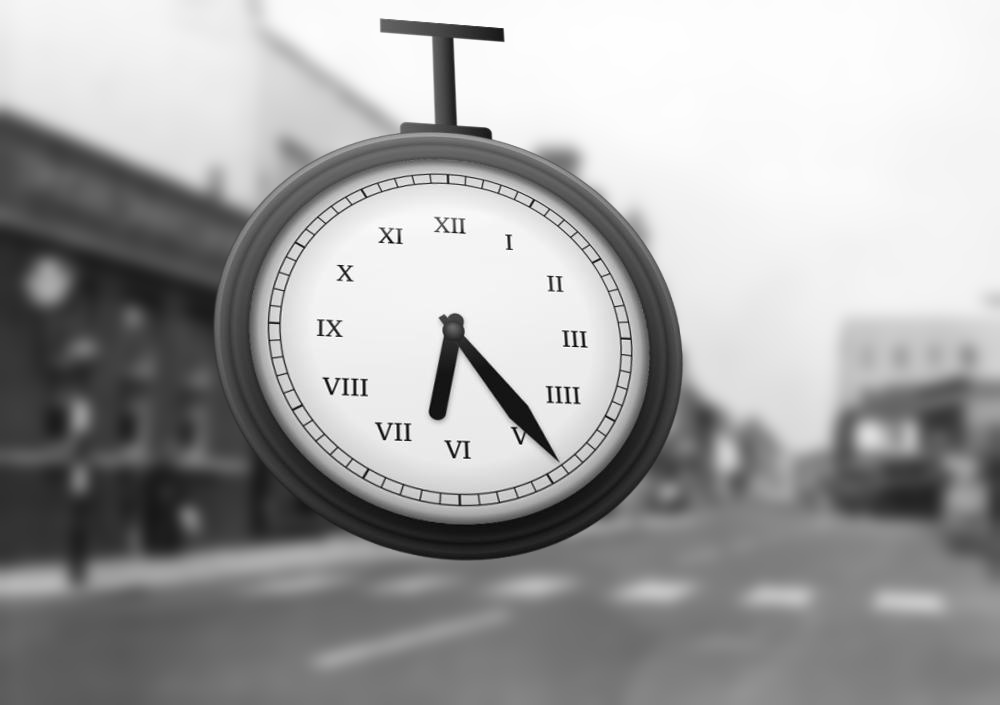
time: **6:24**
